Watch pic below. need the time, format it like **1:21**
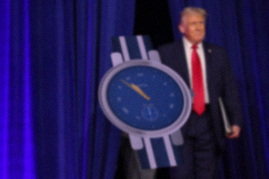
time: **10:53**
